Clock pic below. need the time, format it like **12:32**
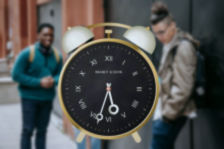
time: **5:33**
